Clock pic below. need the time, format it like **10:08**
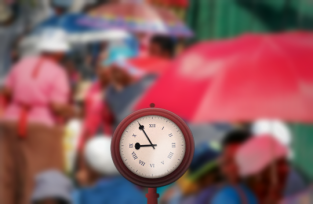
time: **8:55**
